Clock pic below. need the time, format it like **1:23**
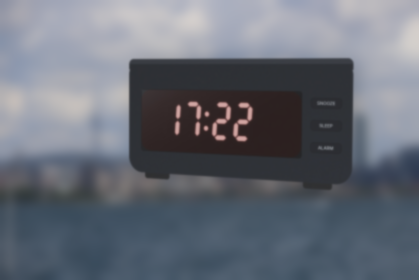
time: **17:22**
